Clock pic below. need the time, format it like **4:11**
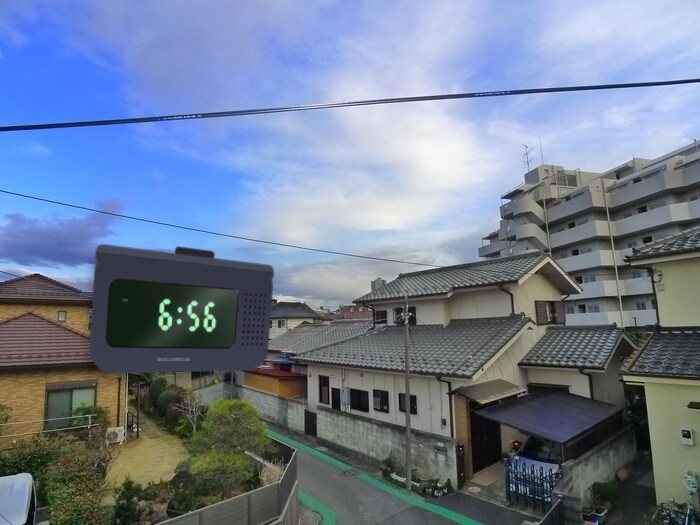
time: **6:56**
